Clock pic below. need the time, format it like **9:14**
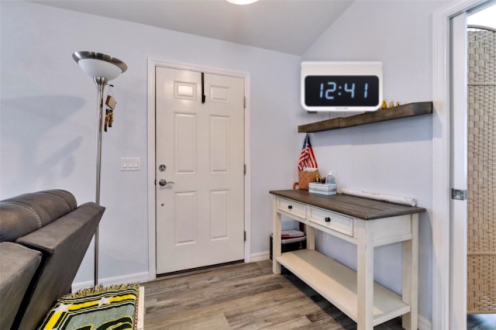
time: **12:41**
